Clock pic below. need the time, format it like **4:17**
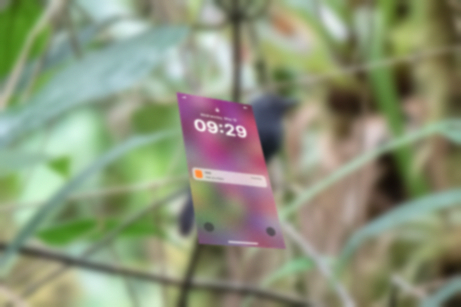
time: **9:29**
